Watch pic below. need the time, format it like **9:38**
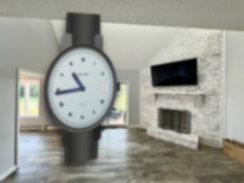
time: **10:44**
